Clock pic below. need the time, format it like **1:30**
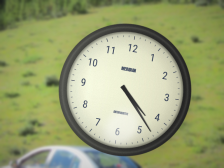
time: **4:23**
